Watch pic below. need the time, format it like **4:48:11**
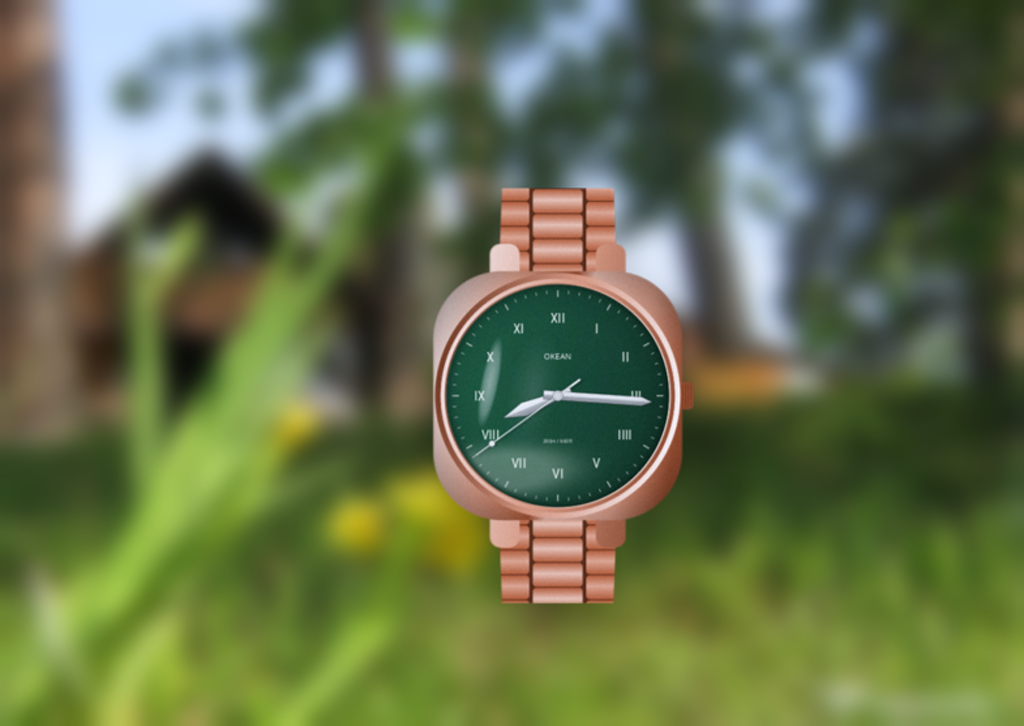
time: **8:15:39**
